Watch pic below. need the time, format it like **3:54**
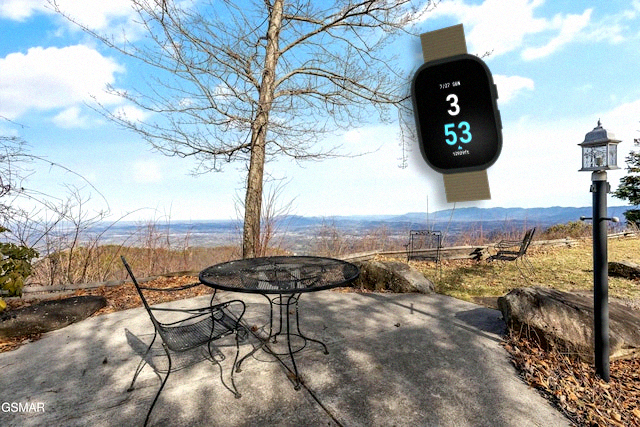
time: **3:53**
